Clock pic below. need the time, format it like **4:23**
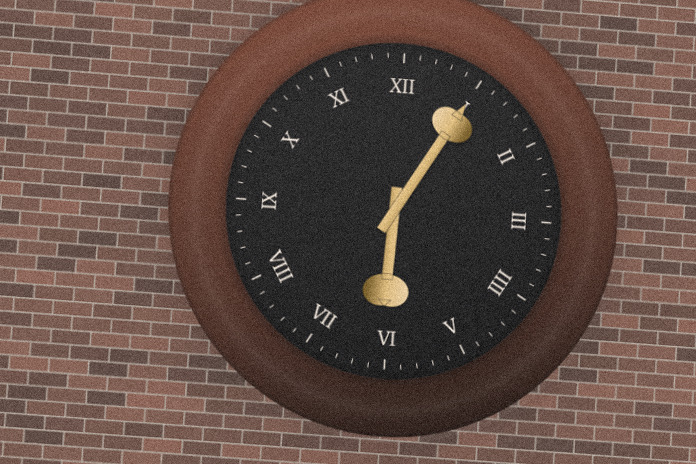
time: **6:05**
